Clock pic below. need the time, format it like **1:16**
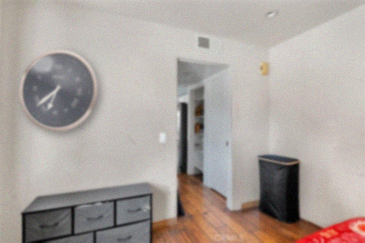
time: **6:38**
